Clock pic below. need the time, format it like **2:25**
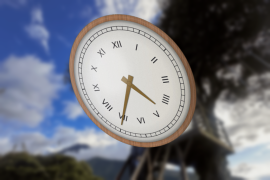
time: **4:35**
